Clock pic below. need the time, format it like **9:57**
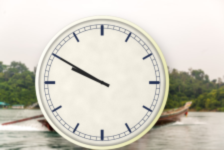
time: **9:50**
